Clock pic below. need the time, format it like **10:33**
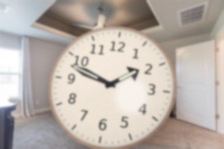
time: **1:48**
